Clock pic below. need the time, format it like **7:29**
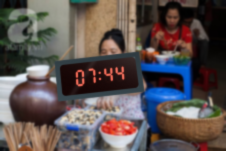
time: **7:44**
